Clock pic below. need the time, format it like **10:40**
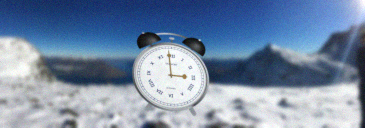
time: **2:59**
